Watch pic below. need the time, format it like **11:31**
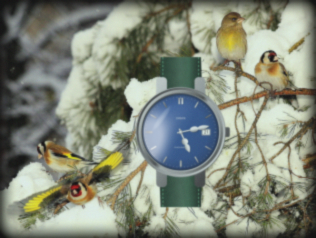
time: **5:13**
